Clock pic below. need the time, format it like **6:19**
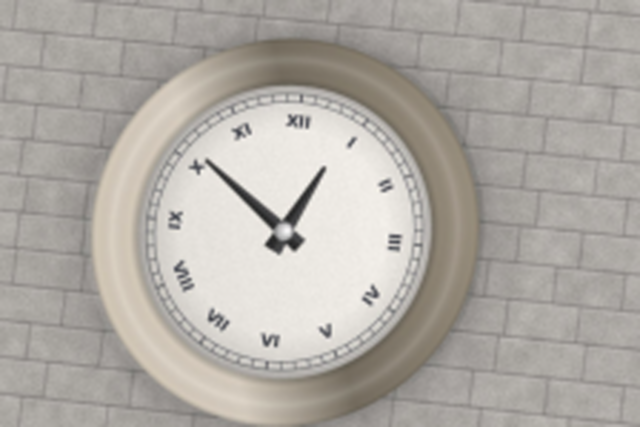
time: **12:51**
